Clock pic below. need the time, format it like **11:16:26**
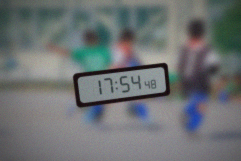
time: **17:54:48**
